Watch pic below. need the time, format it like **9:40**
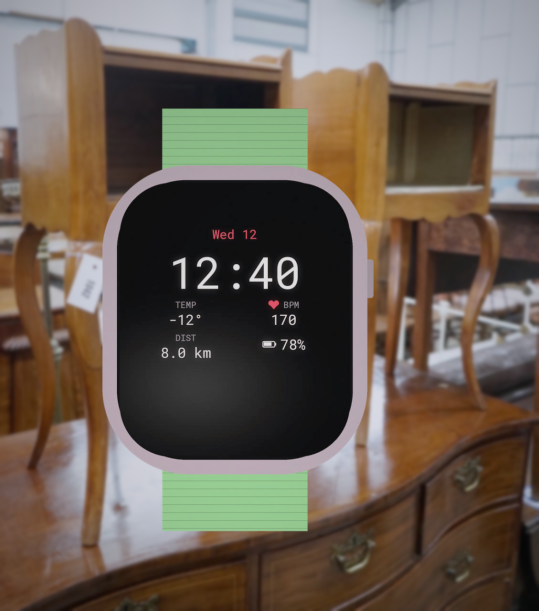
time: **12:40**
